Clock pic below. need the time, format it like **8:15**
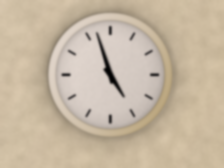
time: **4:57**
